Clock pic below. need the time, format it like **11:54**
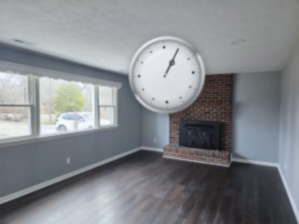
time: **1:05**
